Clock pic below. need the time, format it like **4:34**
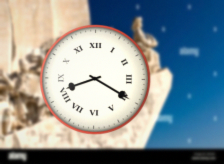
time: **8:20**
